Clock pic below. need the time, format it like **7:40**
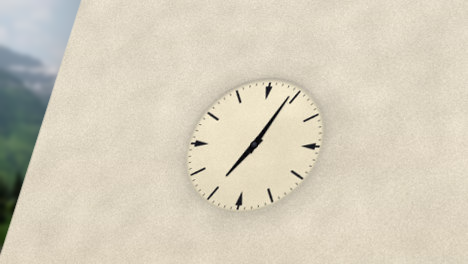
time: **7:04**
